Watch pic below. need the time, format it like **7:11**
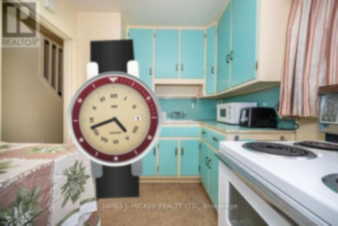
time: **4:42**
